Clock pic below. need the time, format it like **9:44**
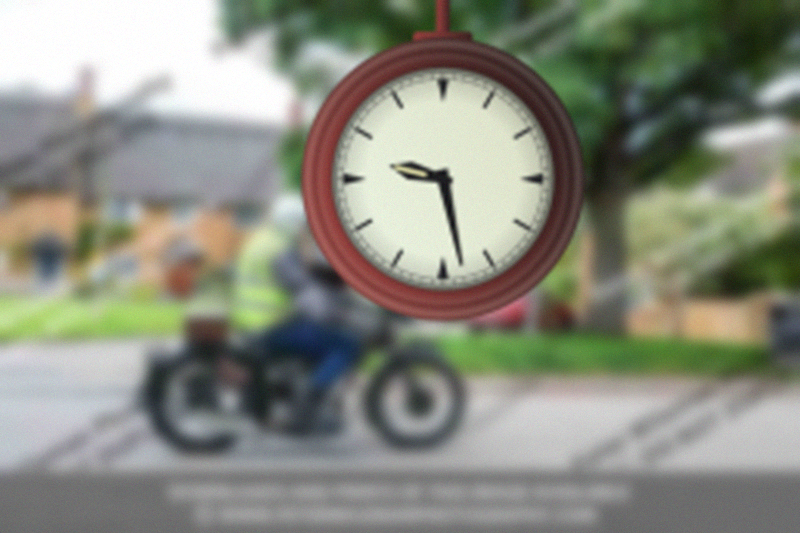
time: **9:28**
